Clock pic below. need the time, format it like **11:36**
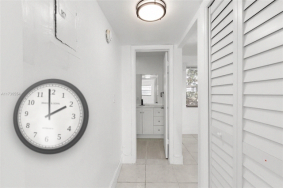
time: **1:59**
